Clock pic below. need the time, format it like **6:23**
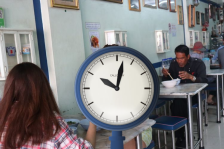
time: **10:02**
